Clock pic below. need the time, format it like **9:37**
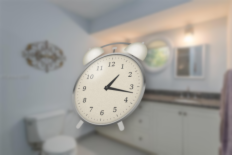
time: **1:17**
